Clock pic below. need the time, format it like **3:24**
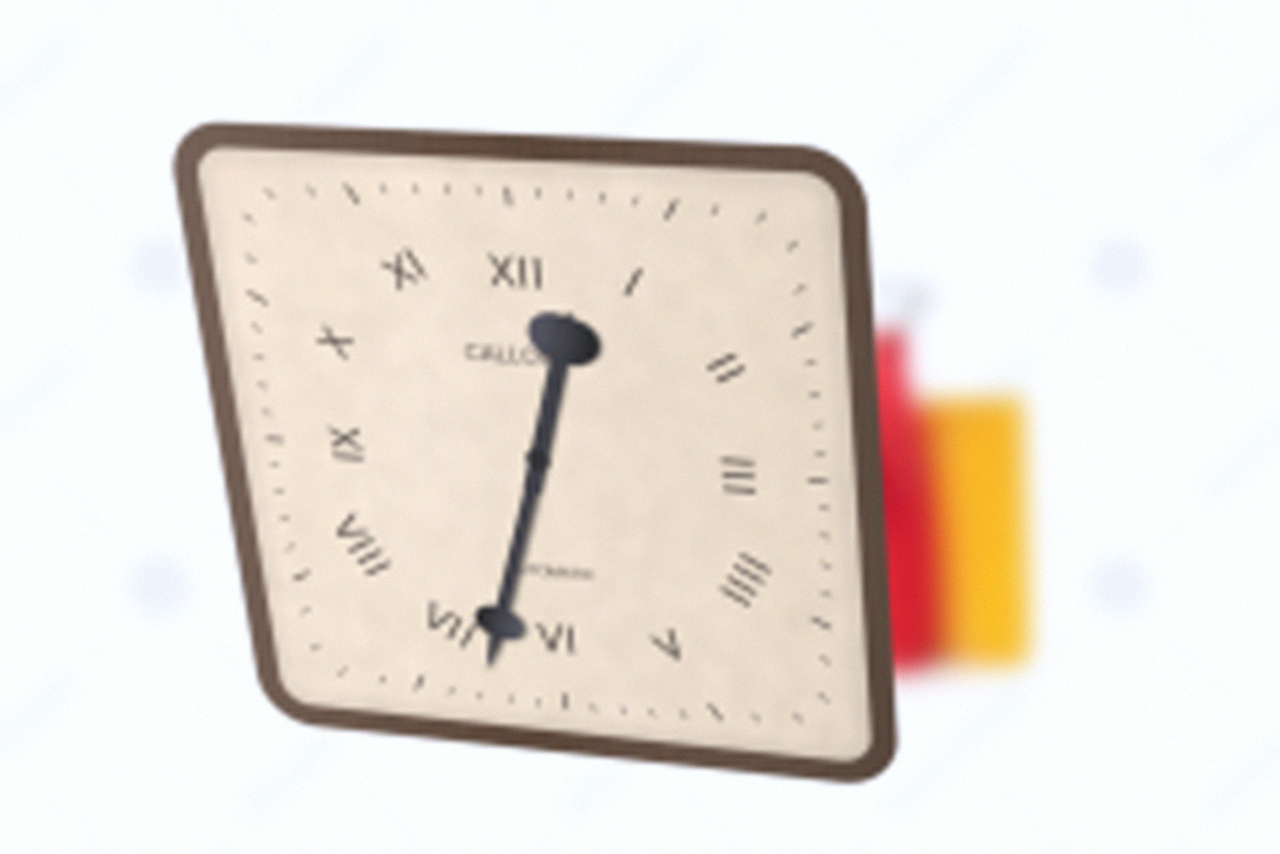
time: **12:33**
